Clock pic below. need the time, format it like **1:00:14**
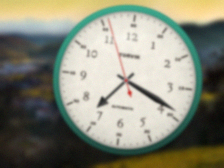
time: **7:18:56**
